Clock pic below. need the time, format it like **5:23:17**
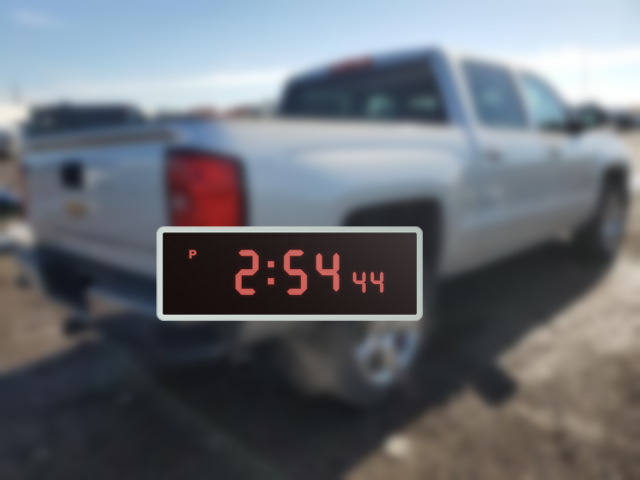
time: **2:54:44**
